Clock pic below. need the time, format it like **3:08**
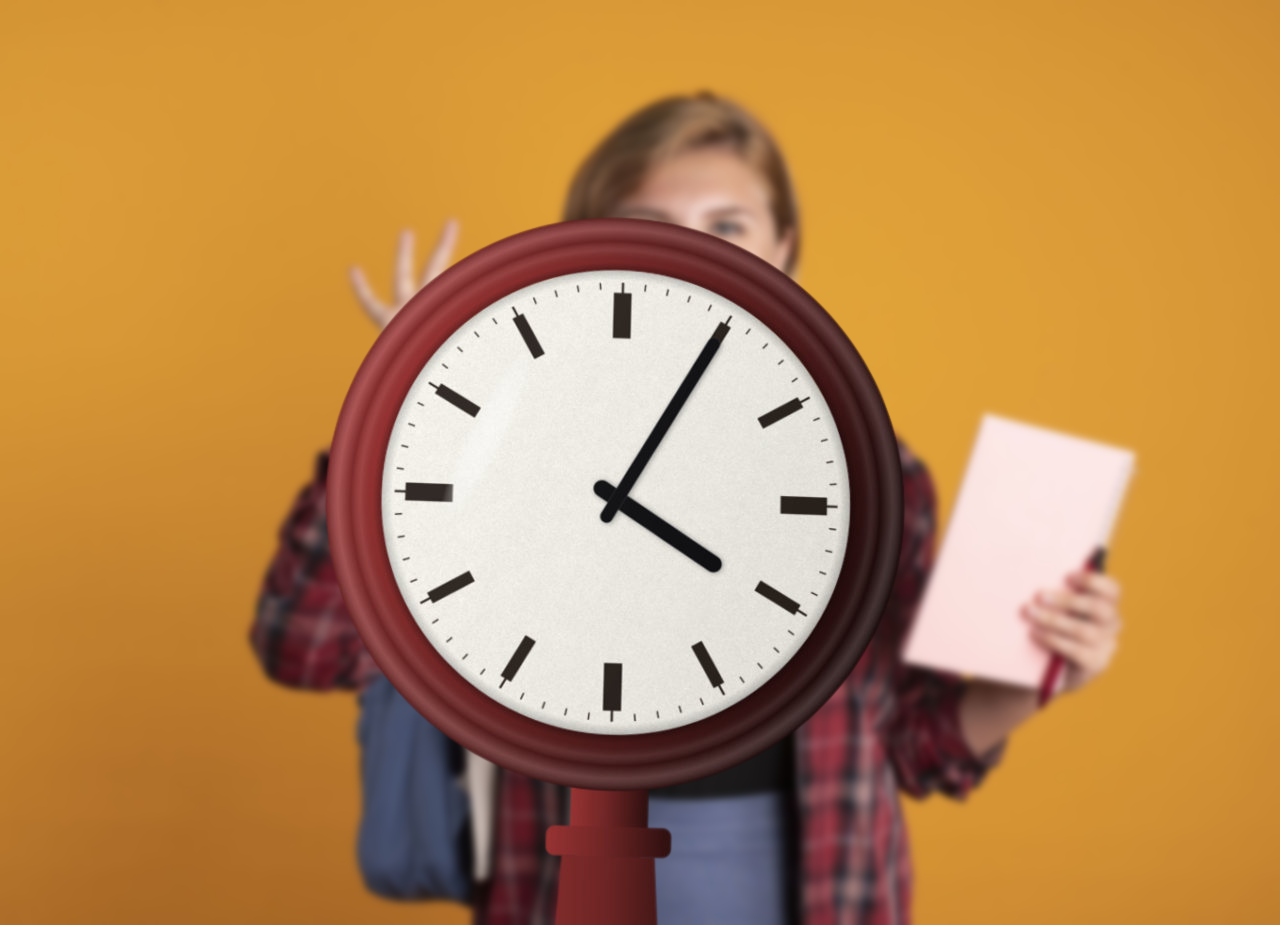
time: **4:05**
